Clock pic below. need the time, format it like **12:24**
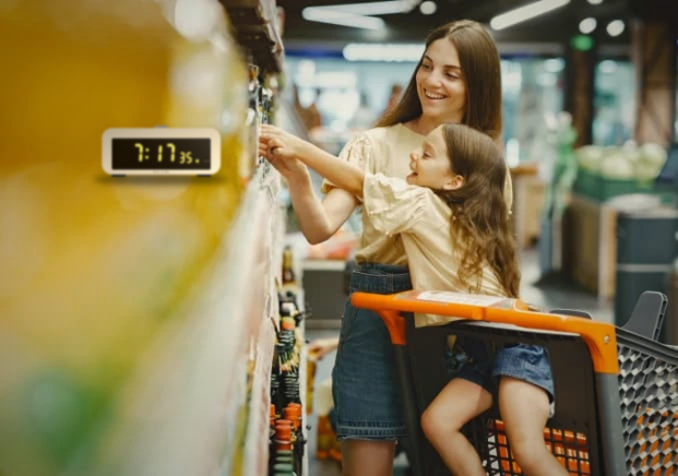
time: **7:17**
